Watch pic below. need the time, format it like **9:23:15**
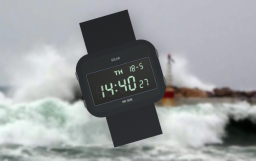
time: **14:40:27**
